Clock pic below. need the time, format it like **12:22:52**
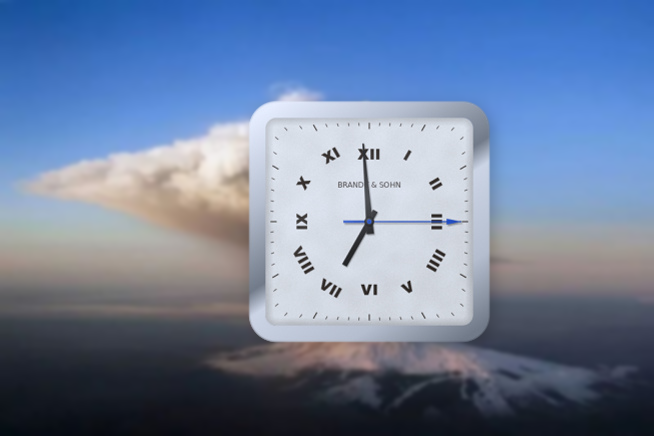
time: **6:59:15**
